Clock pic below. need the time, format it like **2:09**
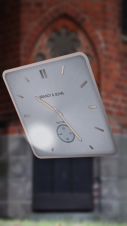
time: **10:26**
